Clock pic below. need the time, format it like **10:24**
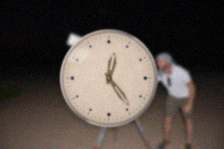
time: **12:24**
